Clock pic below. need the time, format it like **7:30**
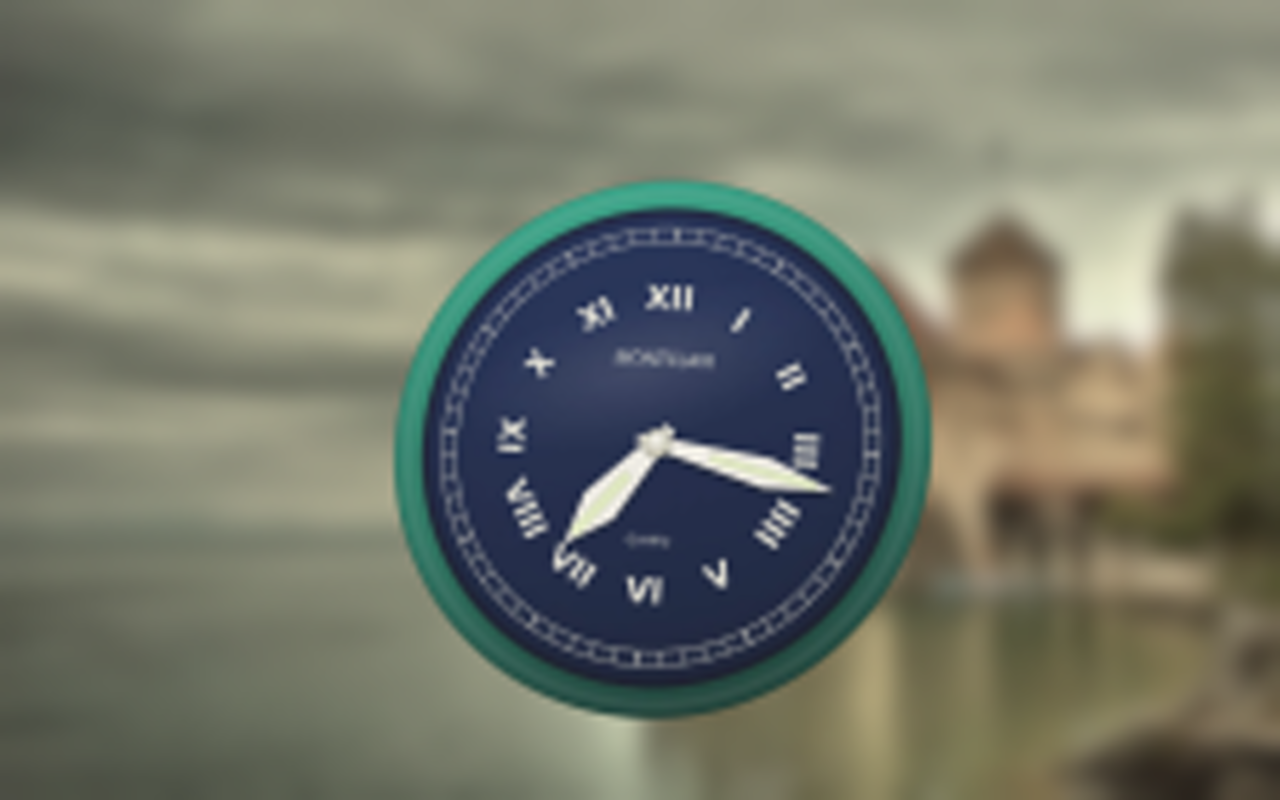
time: **7:17**
